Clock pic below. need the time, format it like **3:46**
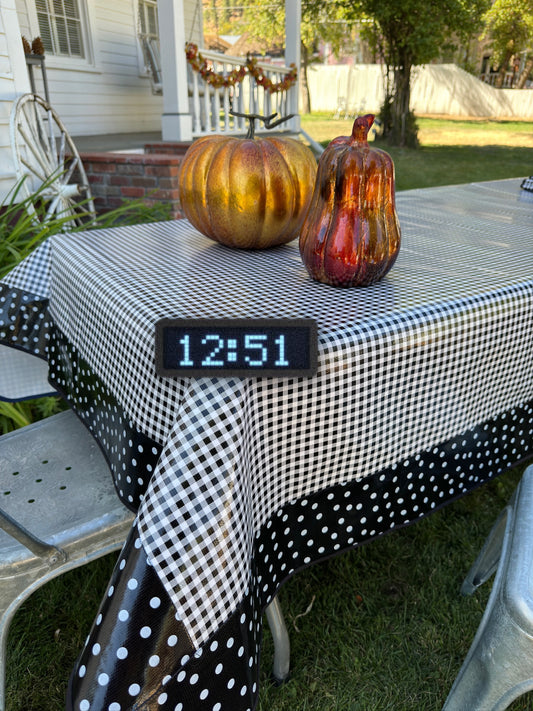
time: **12:51**
